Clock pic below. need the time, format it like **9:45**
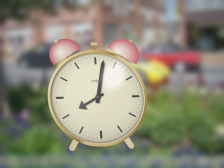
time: **8:02**
